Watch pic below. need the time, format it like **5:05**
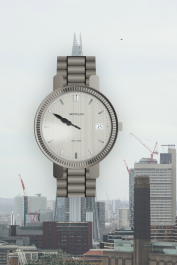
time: **9:50**
